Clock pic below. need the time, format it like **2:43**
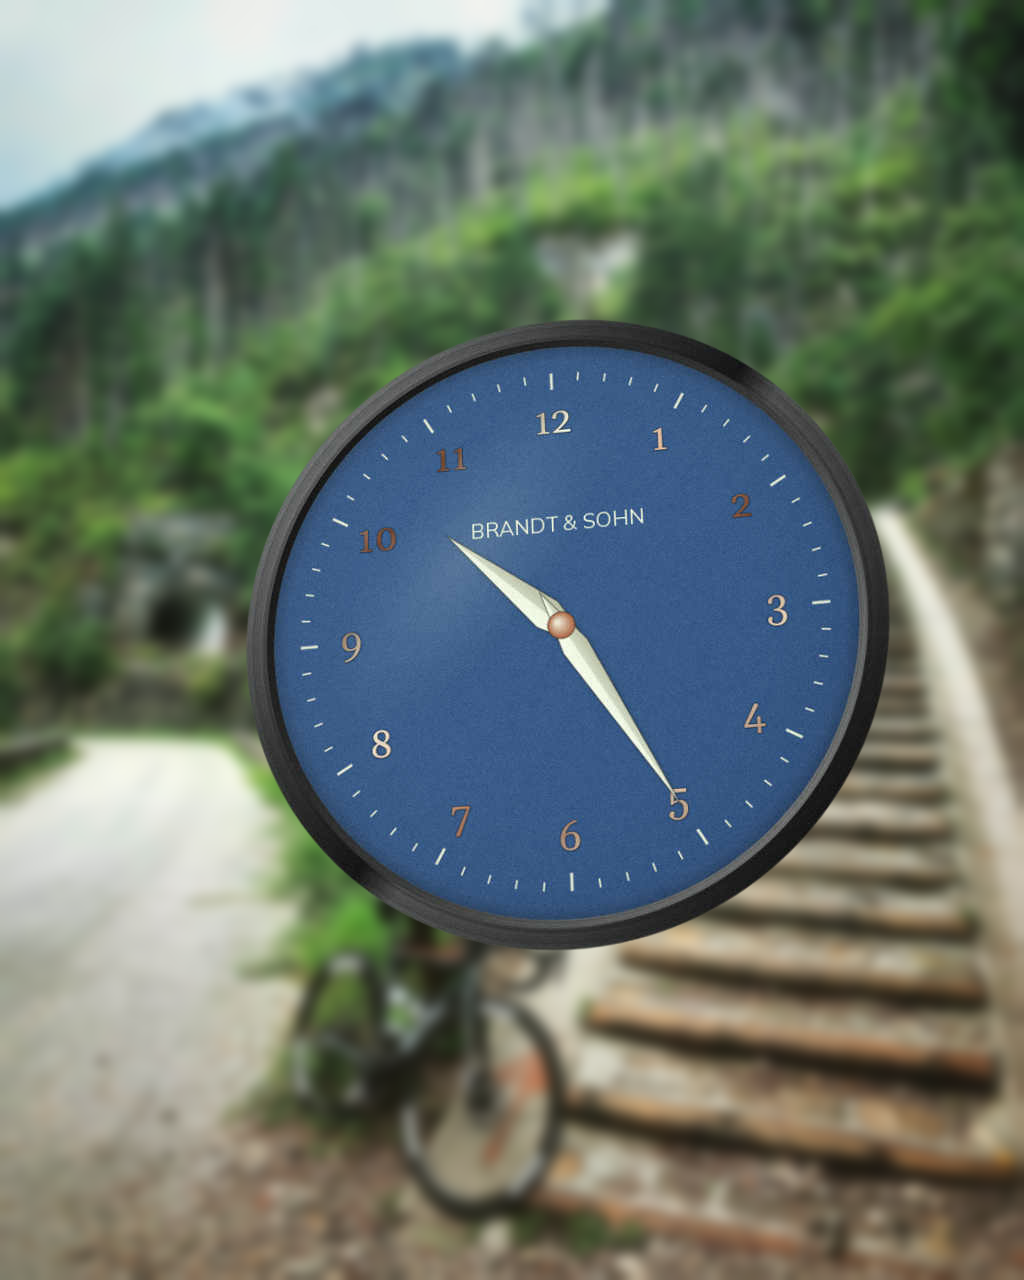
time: **10:25**
